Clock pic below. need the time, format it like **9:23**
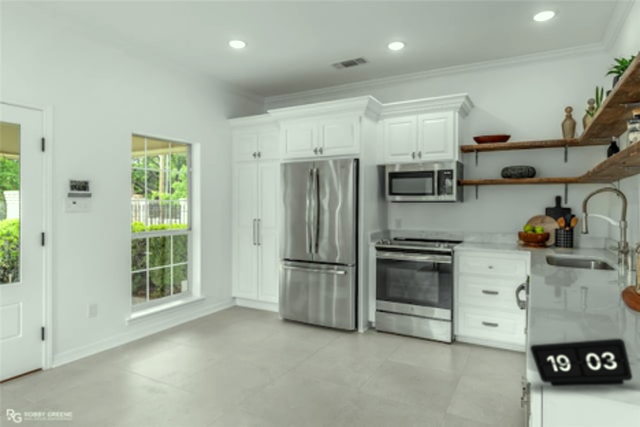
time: **19:03**
